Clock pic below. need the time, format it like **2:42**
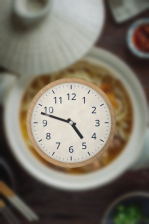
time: **4:48**
